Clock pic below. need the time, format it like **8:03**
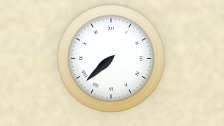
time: **7:38**
